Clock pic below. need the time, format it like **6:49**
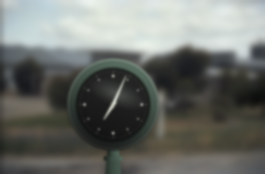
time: **7:04**
